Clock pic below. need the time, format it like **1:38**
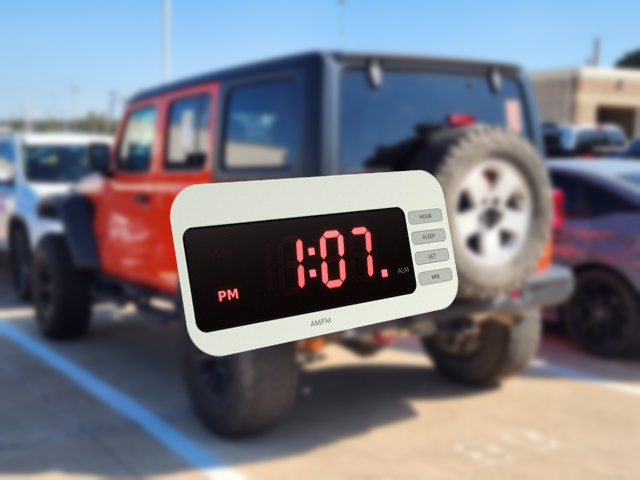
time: **1:07**
